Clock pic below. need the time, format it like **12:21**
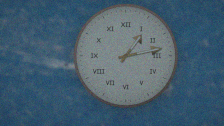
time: **1:13**
